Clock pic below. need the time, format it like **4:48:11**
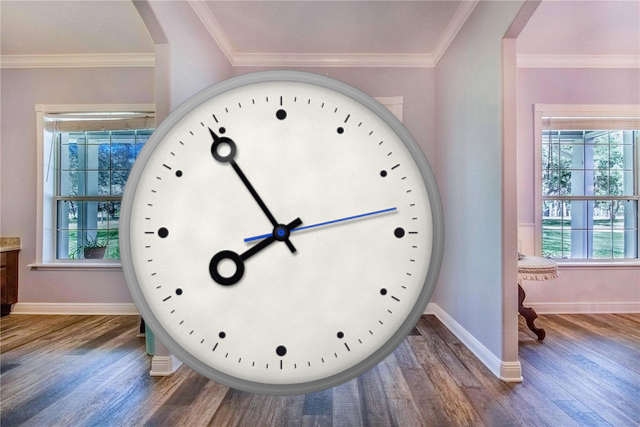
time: **7:54:13**
